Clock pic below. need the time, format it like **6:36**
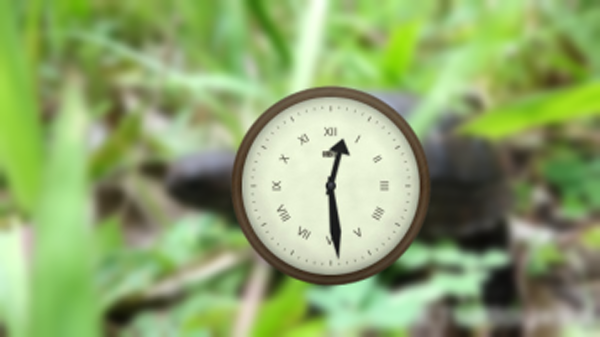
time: **12:29**
